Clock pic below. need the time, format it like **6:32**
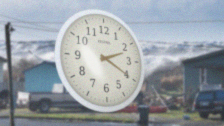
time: **2:20**
